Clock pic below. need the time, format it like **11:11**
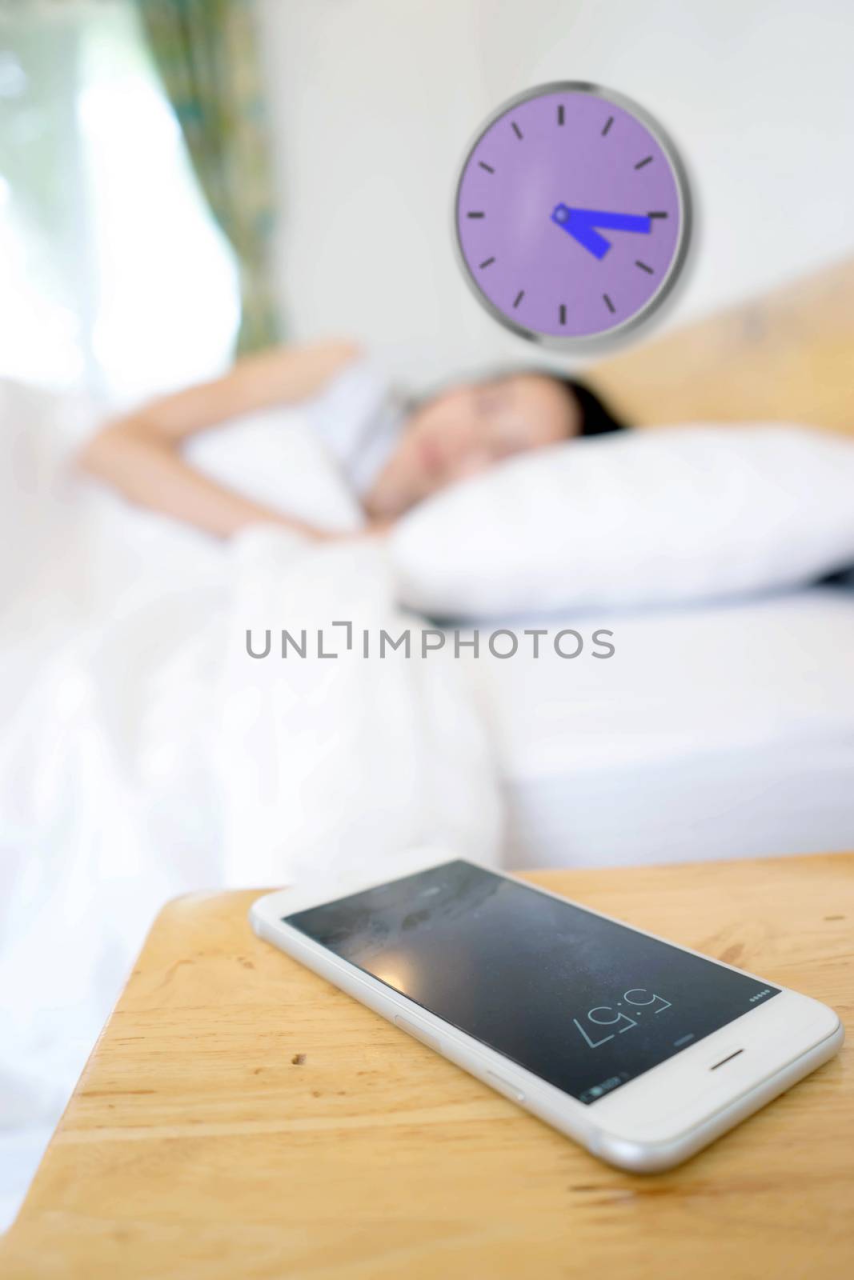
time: **4:16**
